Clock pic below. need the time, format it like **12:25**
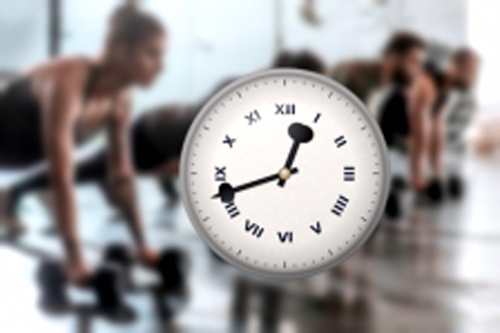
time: **12:42**
